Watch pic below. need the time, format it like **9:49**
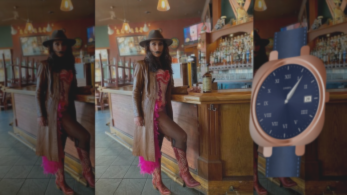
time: **1:06**
